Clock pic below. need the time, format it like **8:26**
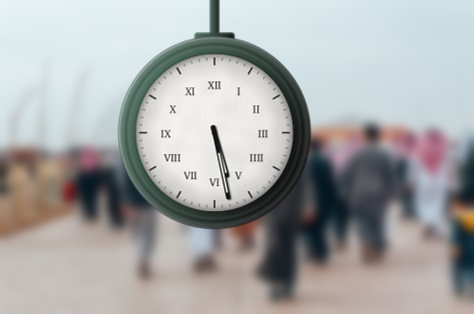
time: **5:28**
